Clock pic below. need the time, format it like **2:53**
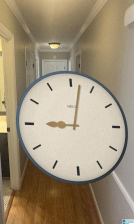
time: **9:02**
